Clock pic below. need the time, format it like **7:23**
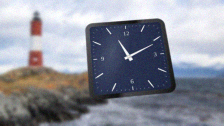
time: **11:11**
